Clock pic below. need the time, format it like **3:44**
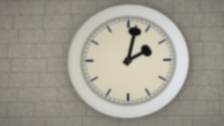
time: **2:02**
